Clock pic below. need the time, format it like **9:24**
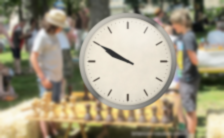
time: **9:50**
